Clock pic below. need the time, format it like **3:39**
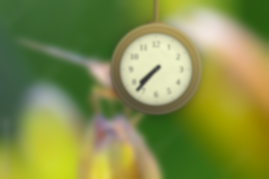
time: **7:37**
